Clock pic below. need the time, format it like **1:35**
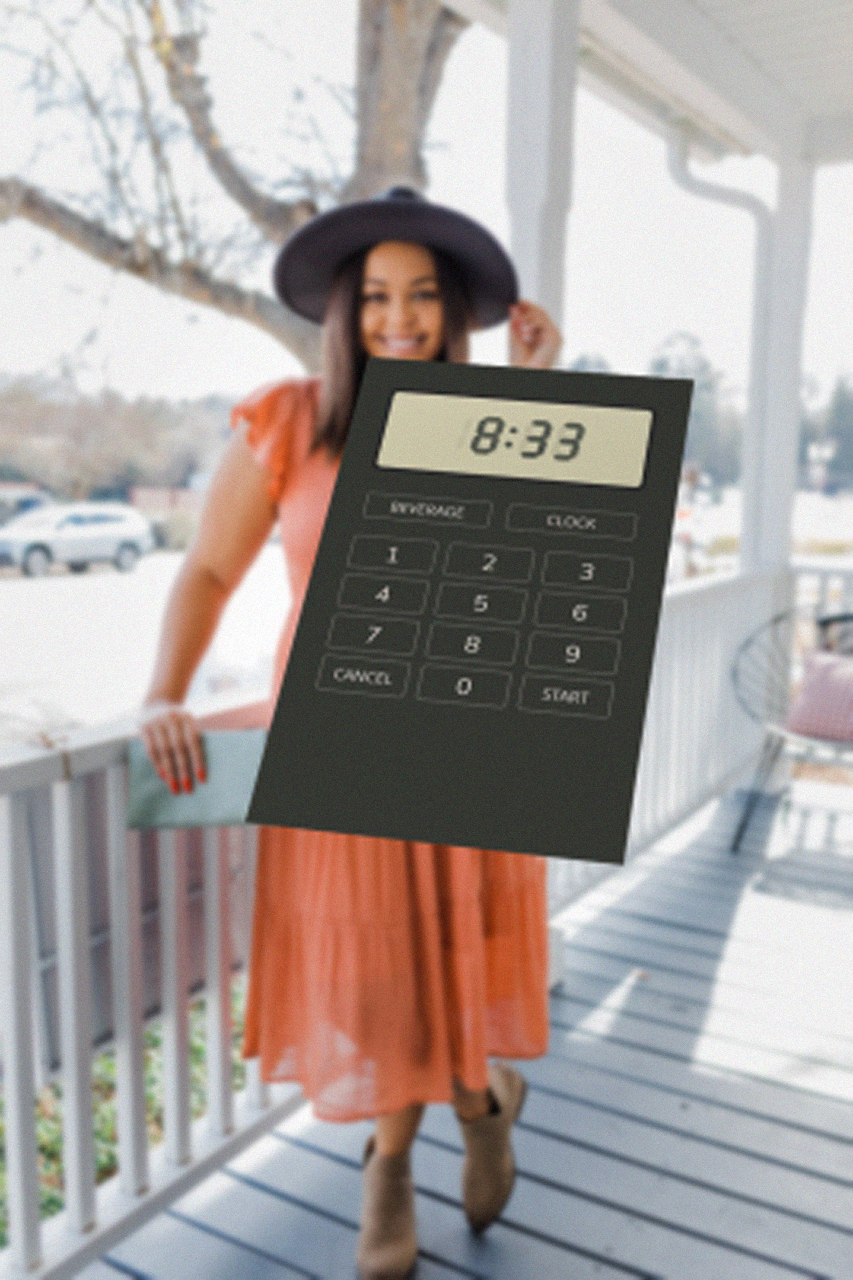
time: **8:33**
